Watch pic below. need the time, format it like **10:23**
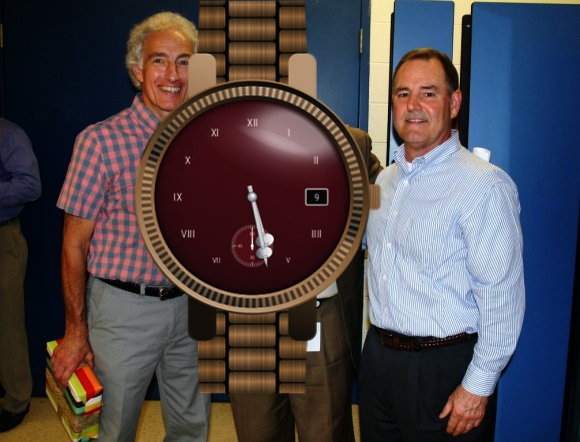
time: **5:28**
